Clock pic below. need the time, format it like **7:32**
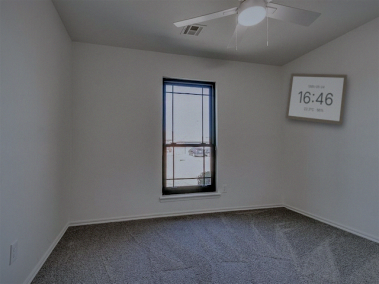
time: **16:46**
